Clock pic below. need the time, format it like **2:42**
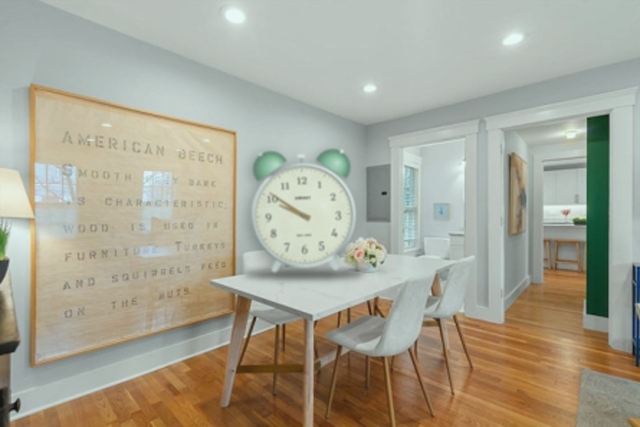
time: **9:51**
